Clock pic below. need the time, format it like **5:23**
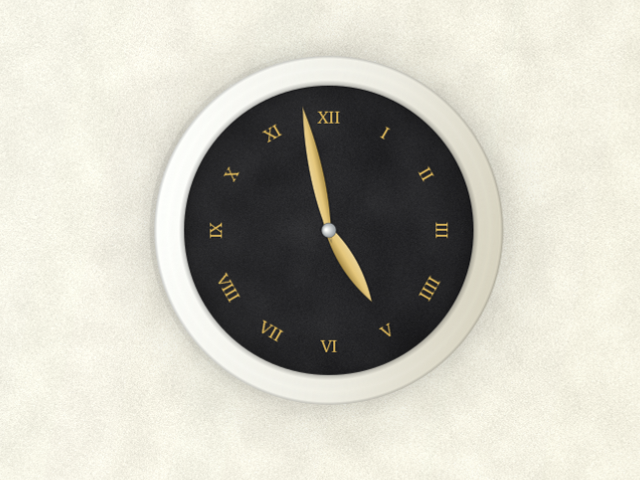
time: **4:58**
